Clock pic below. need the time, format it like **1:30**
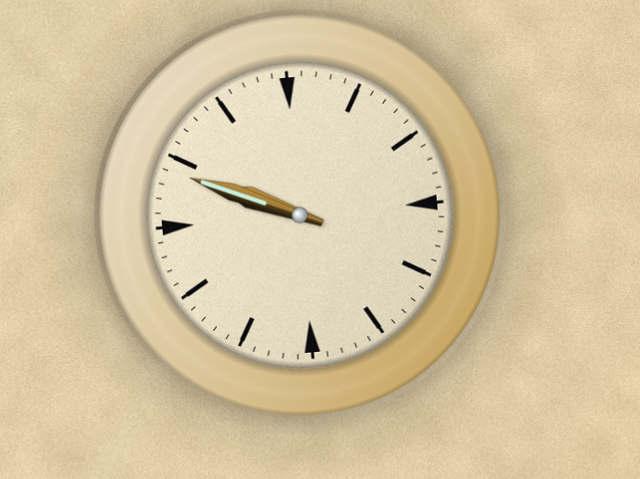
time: **9:49**
